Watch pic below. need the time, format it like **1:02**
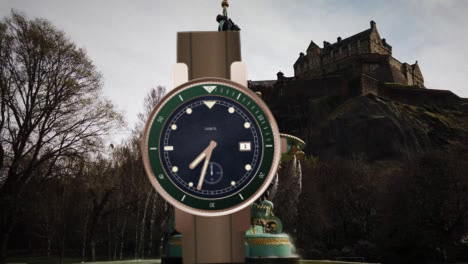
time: **7:33**
